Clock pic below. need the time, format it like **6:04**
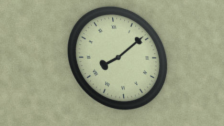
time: **8:09**
